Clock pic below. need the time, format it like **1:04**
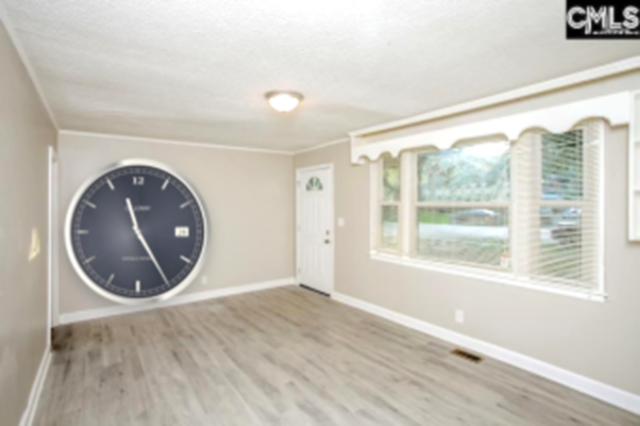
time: **11:25**
